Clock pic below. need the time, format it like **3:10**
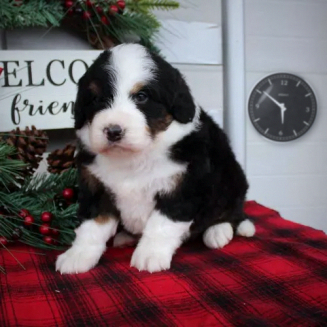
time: **5:51**
